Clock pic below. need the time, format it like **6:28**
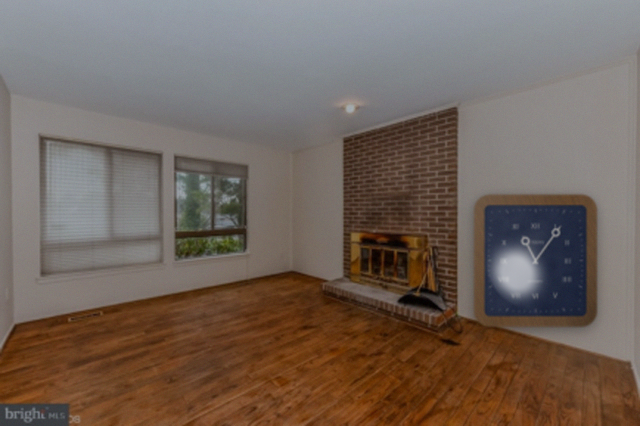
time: **11:06**
